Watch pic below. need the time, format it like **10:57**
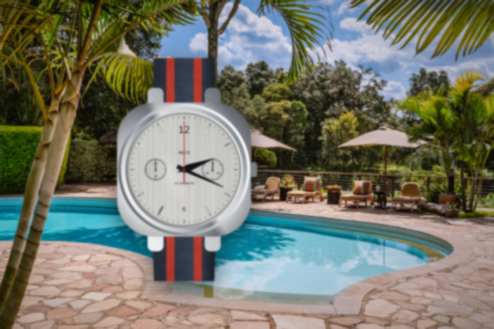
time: **2:19**
